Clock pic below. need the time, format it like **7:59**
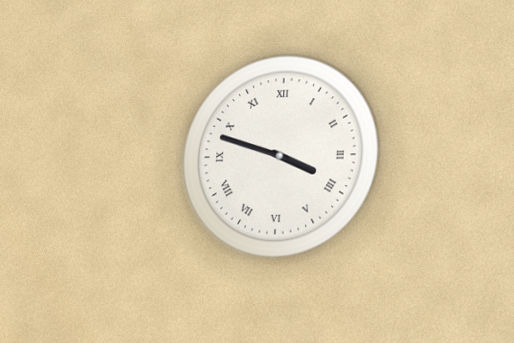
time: **3:48**
